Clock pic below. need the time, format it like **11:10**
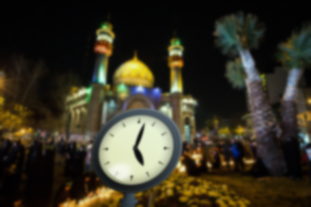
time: **5:02**
